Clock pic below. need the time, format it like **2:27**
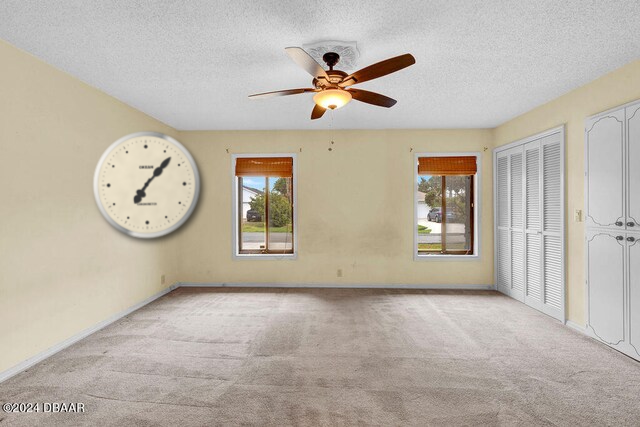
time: **7:07**
